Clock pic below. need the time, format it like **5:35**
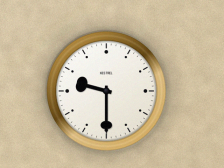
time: **9:30**
